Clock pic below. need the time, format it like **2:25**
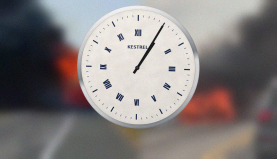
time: **1:05**
